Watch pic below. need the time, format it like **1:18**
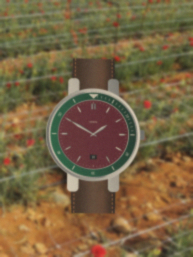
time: **1:50**
